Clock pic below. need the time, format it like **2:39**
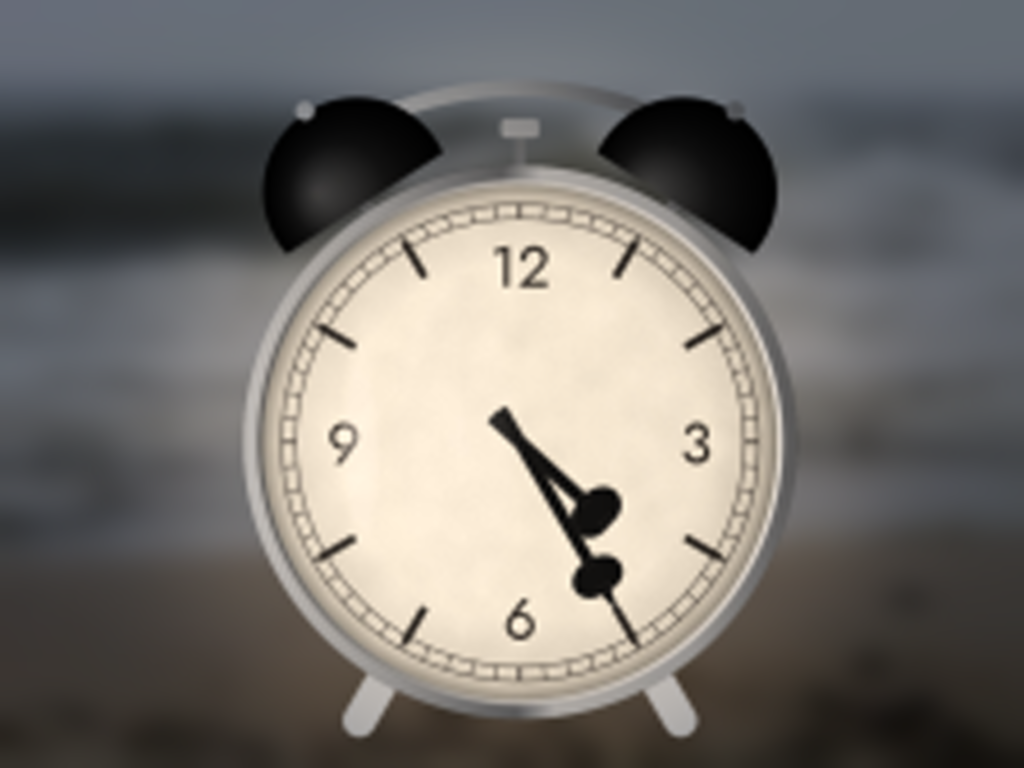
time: **4:25**
